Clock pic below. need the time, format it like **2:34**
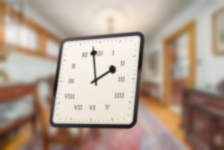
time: **1:58**
